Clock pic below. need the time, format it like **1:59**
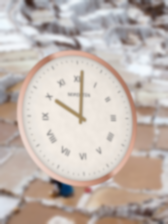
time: **10:01**
